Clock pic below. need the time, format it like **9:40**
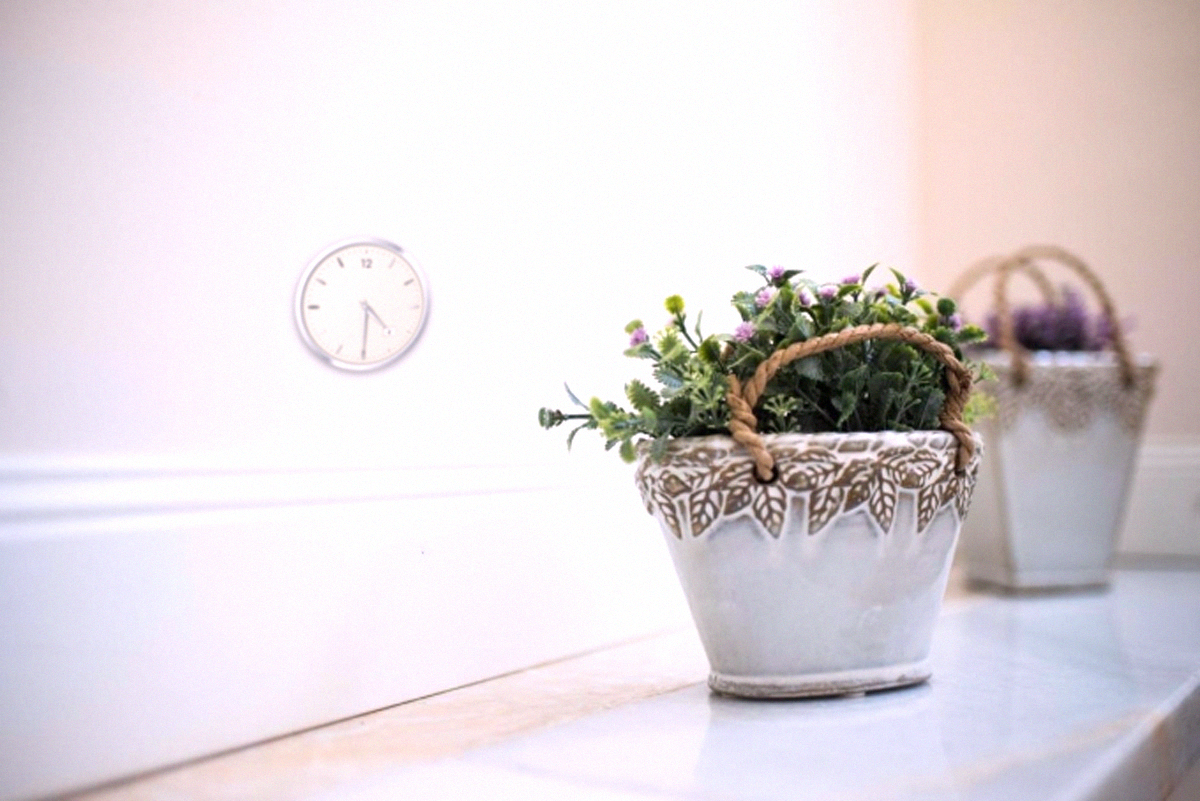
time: **4:30**
